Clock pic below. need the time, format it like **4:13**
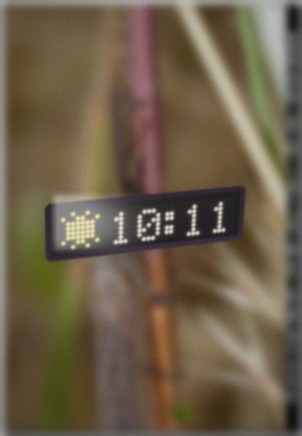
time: **10:11**
